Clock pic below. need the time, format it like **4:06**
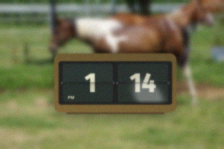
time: **1:14**
